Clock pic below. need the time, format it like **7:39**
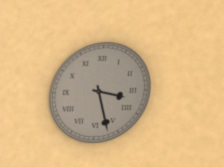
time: **3:27**
